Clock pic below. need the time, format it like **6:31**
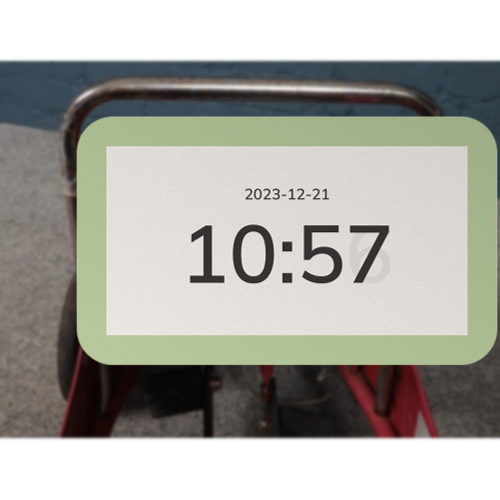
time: **10:57**
